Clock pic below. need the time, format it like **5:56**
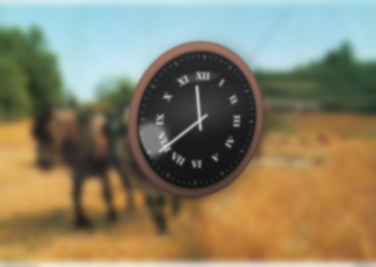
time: **11:39**
